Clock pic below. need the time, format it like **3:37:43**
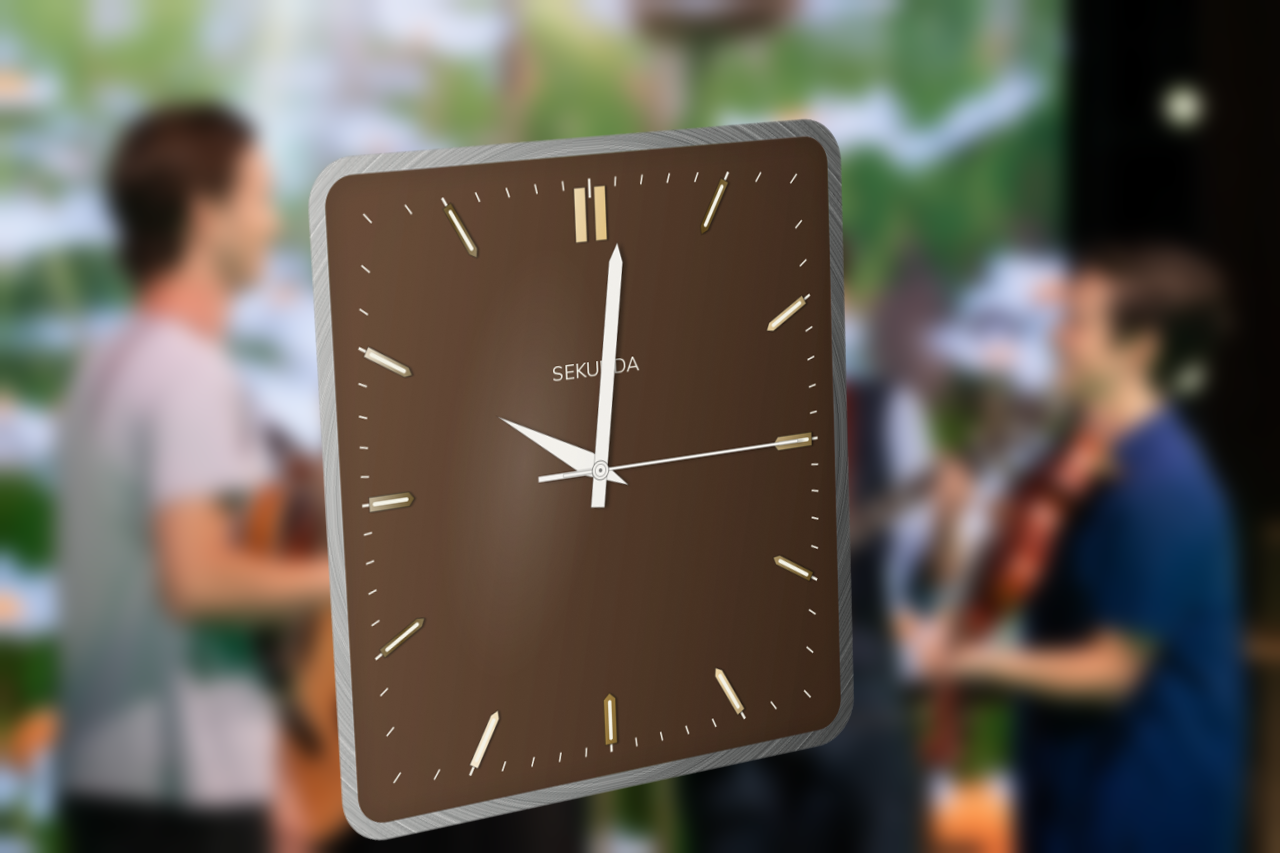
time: **10:01:15**
